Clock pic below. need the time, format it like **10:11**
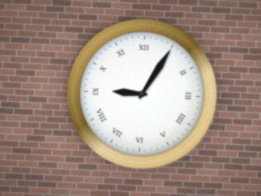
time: **9:05**
